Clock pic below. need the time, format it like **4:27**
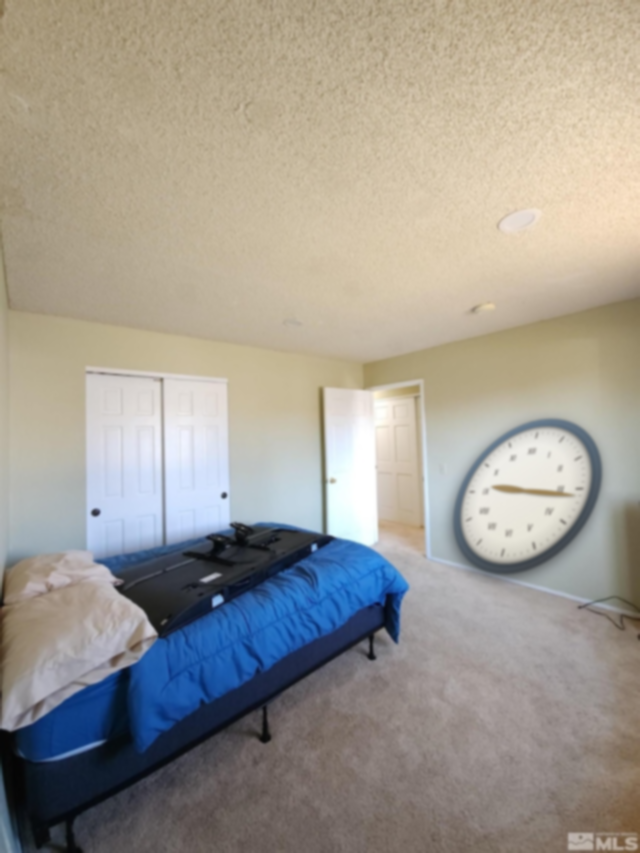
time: **9:16**
